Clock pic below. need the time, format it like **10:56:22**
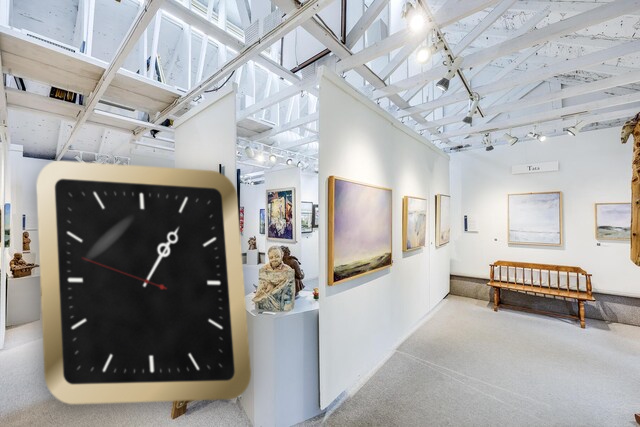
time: **1:05:48**
